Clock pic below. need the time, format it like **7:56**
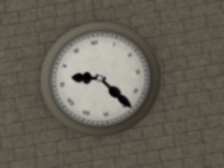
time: **9:24**
